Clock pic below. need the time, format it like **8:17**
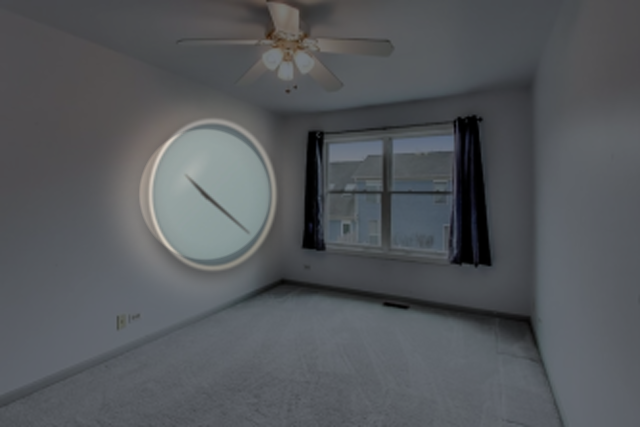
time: **10:21**
